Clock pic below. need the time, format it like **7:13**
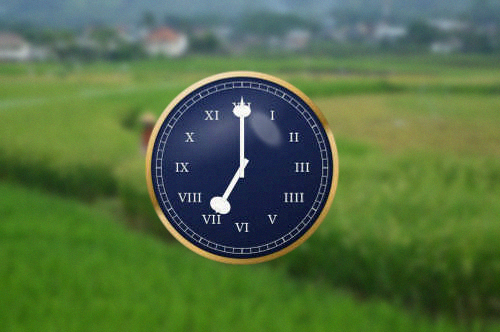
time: **7:00**
